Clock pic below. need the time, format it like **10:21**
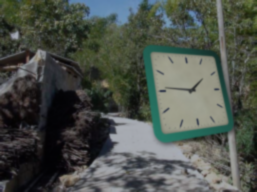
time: **1:46**
